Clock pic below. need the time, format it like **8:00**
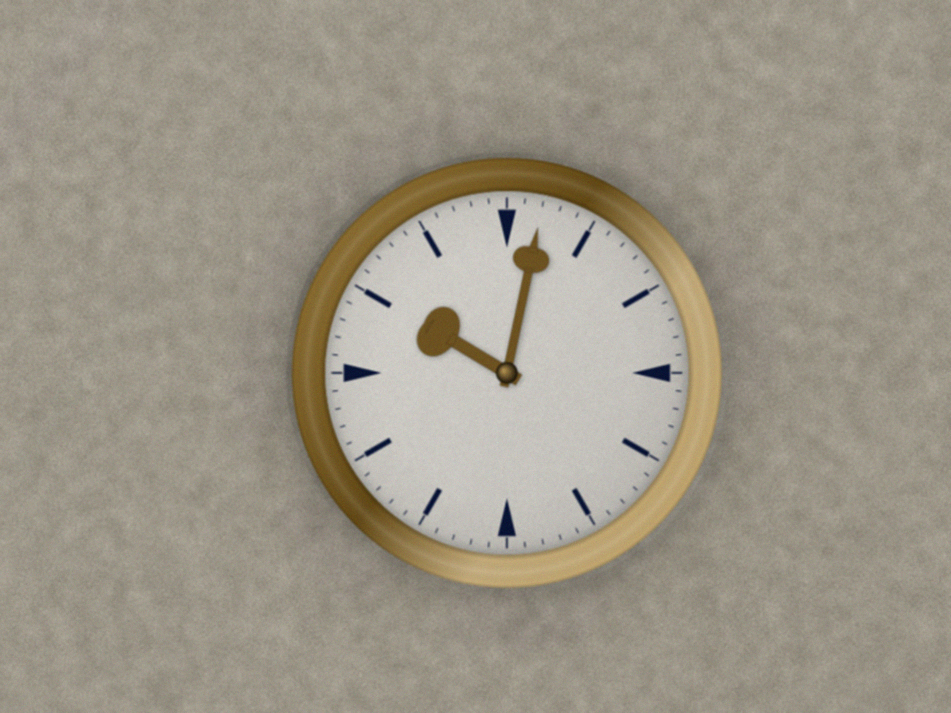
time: **10:02**
